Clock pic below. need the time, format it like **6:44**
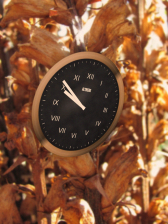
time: **9:51**
